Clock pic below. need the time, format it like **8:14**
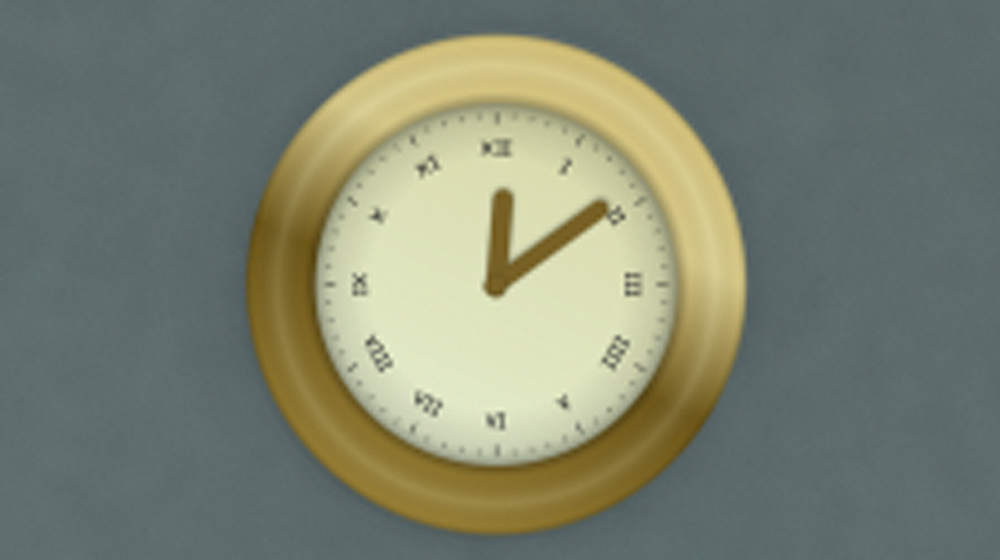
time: **12:09**
